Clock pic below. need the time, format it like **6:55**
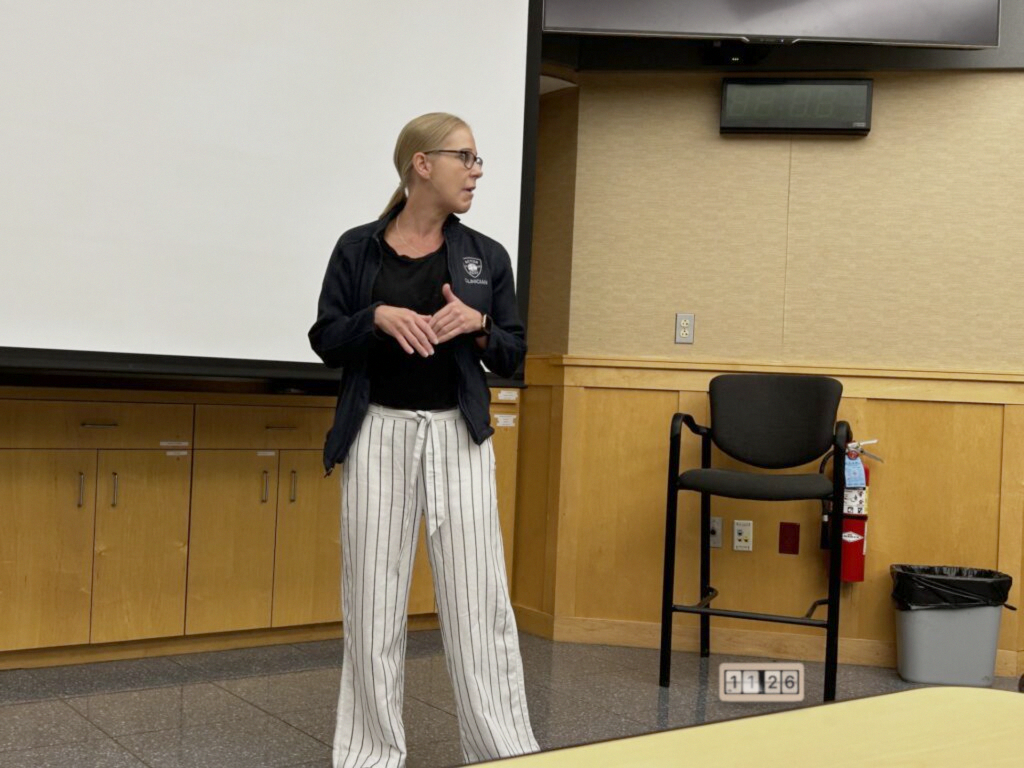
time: **11:26**
